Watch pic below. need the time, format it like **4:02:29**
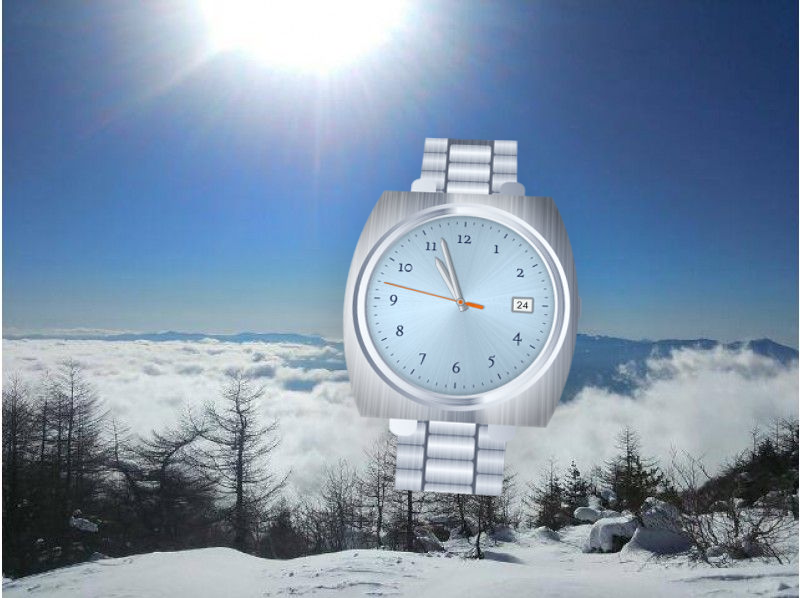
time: **10:56:47**
